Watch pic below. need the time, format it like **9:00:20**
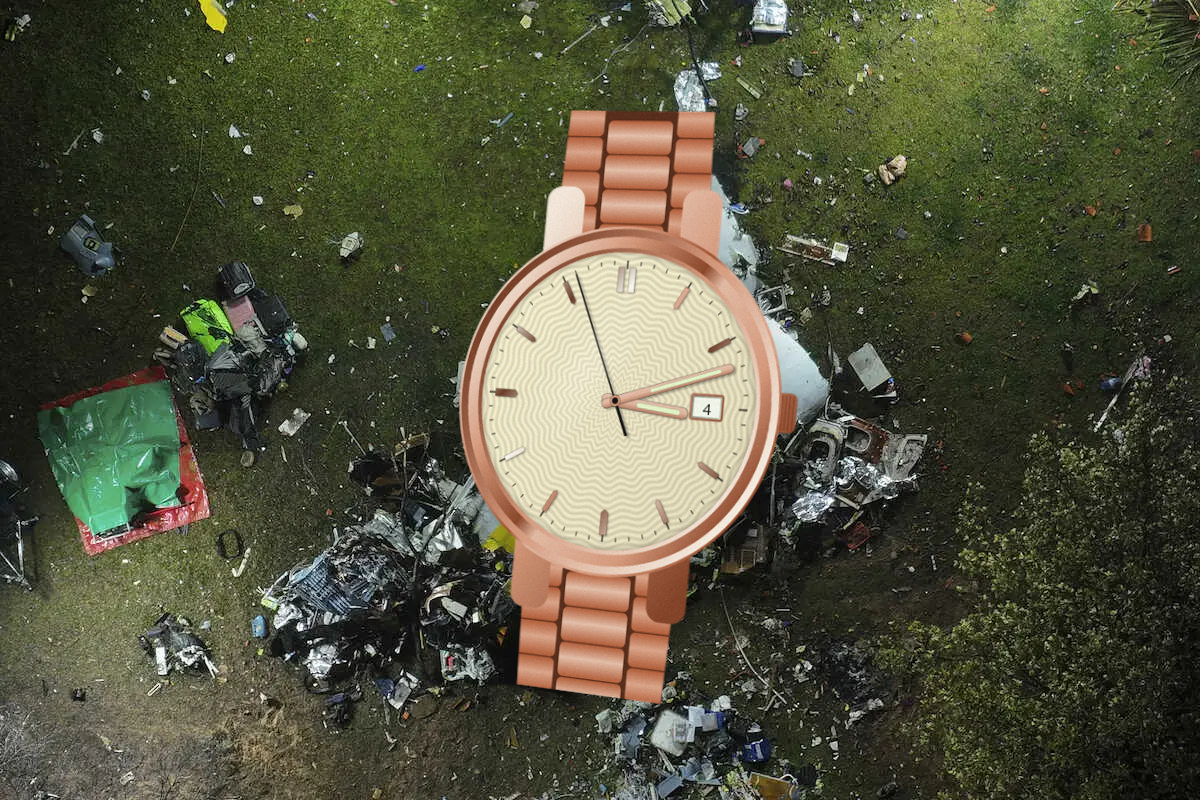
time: **3:11:56**
